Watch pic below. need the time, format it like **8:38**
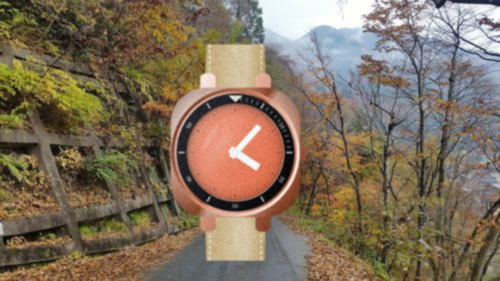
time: **4:07**
